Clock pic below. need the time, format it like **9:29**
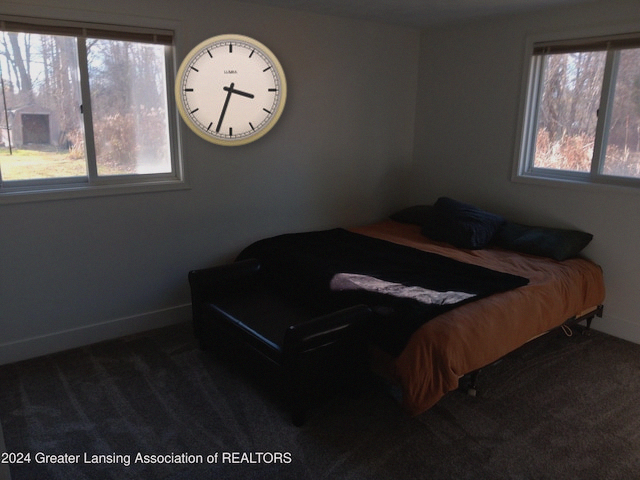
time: **3:33**
